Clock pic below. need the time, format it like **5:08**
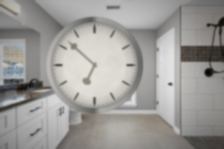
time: **6:52**
